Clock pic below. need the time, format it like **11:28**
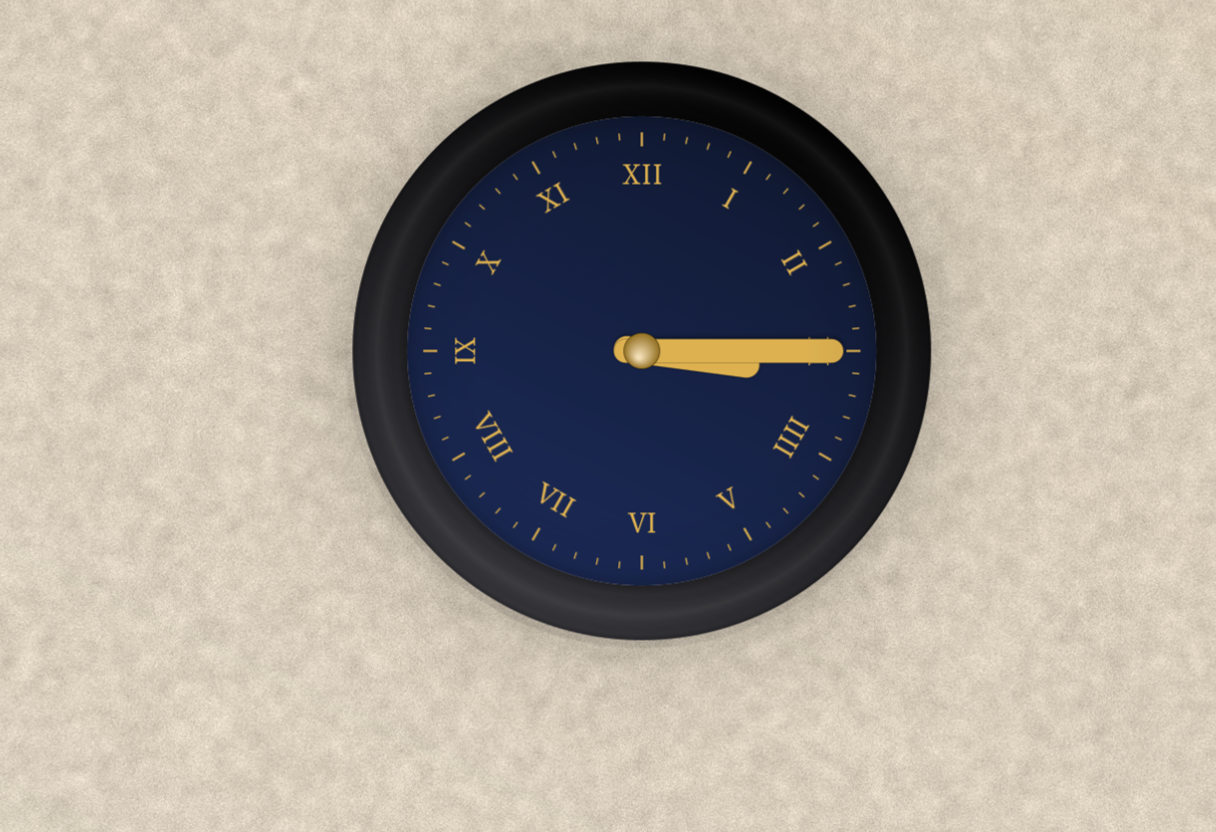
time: **3:15**
